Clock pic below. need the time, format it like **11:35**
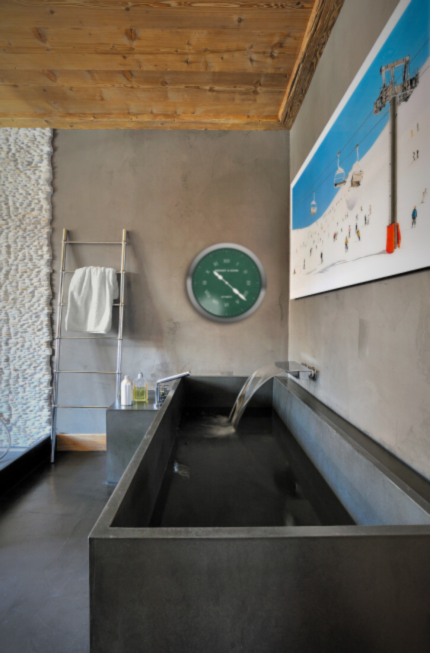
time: **10:22**
